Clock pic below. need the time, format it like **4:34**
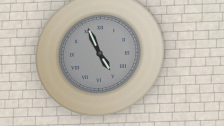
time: **4:56**
